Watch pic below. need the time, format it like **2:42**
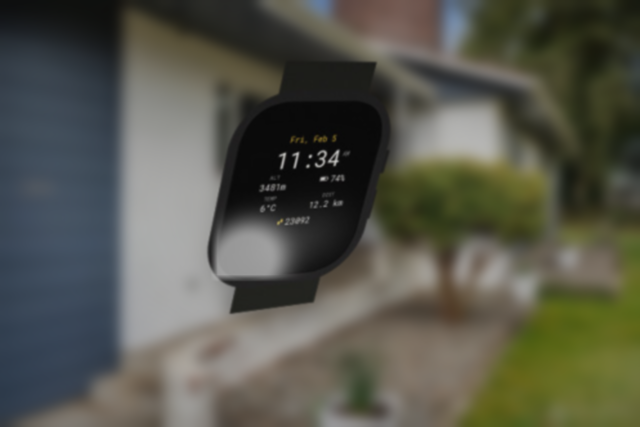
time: **11:34**
